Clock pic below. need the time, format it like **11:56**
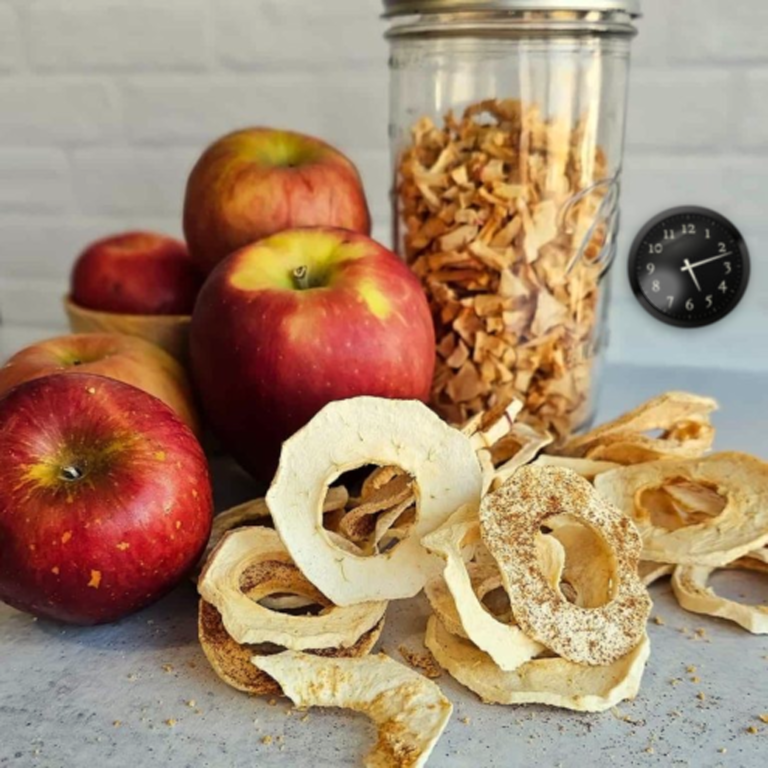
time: **5:12**
